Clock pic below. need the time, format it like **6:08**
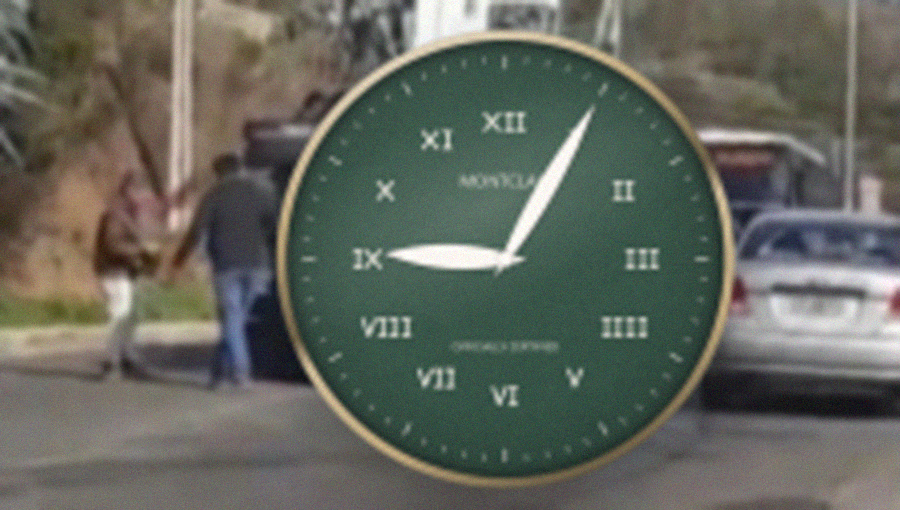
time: **9:05**
